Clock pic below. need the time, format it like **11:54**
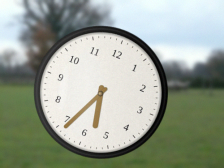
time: **5:34**
